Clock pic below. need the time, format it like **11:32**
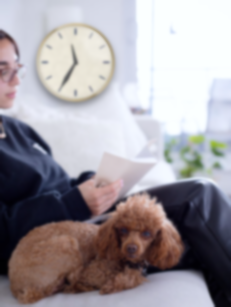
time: **11:35**
